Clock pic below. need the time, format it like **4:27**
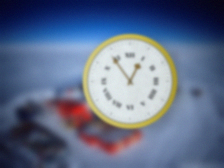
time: **12:54**
